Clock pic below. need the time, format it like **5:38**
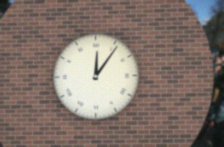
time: **12:06**
